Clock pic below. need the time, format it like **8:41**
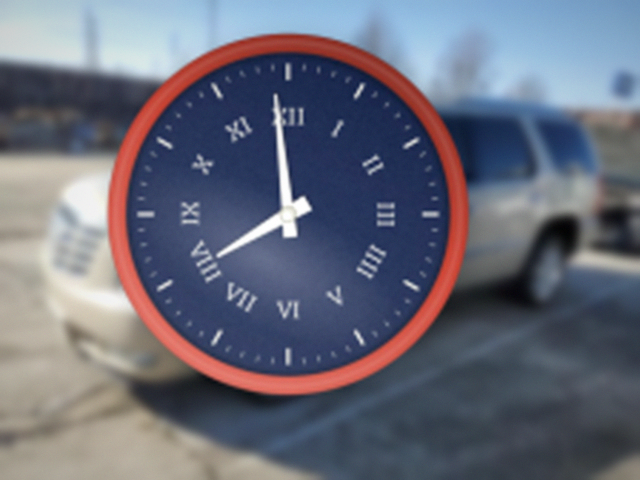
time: **7:59**
